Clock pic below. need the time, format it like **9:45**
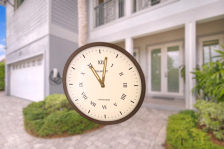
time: **11:02**
